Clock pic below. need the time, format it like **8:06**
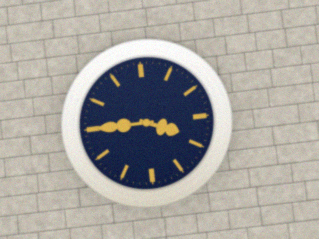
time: **3:45**
